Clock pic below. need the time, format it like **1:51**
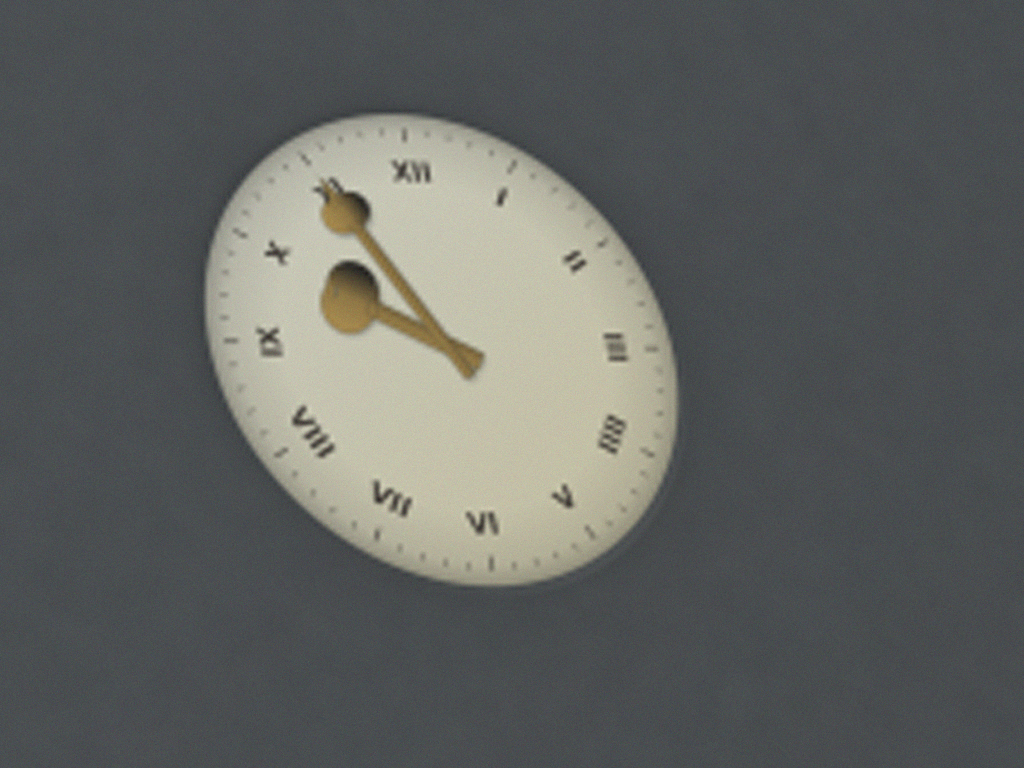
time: **9:55**
